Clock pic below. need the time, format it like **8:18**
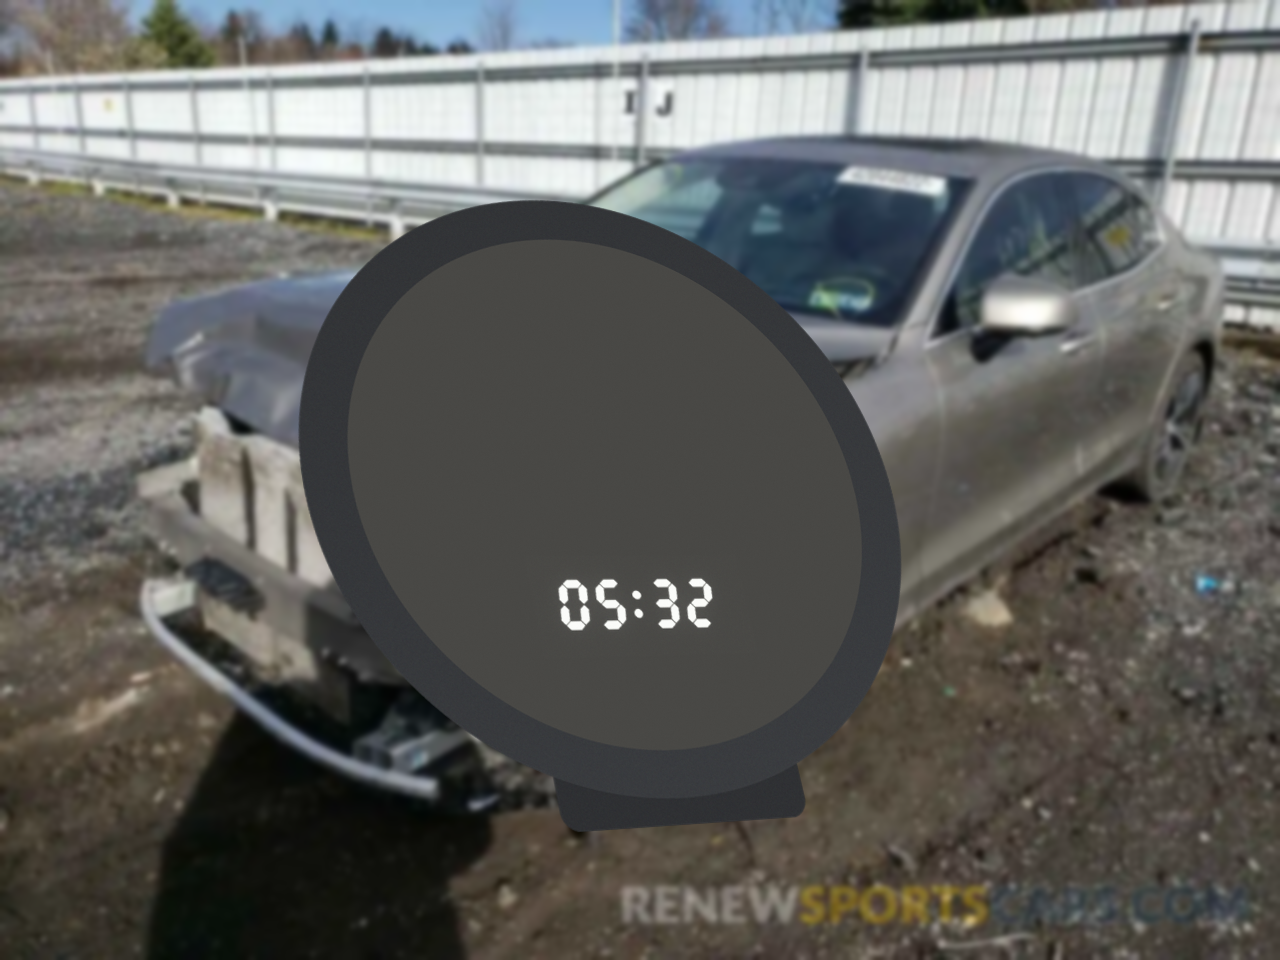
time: **5:32**
